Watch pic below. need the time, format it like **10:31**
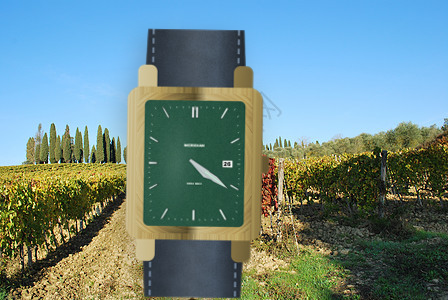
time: **4:21**
